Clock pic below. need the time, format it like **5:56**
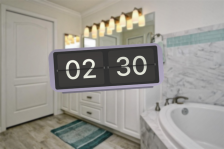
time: **2:30**
